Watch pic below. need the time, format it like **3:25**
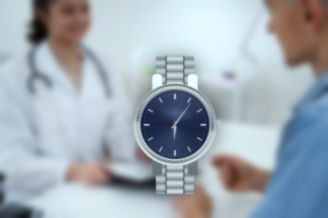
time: **6:06**
